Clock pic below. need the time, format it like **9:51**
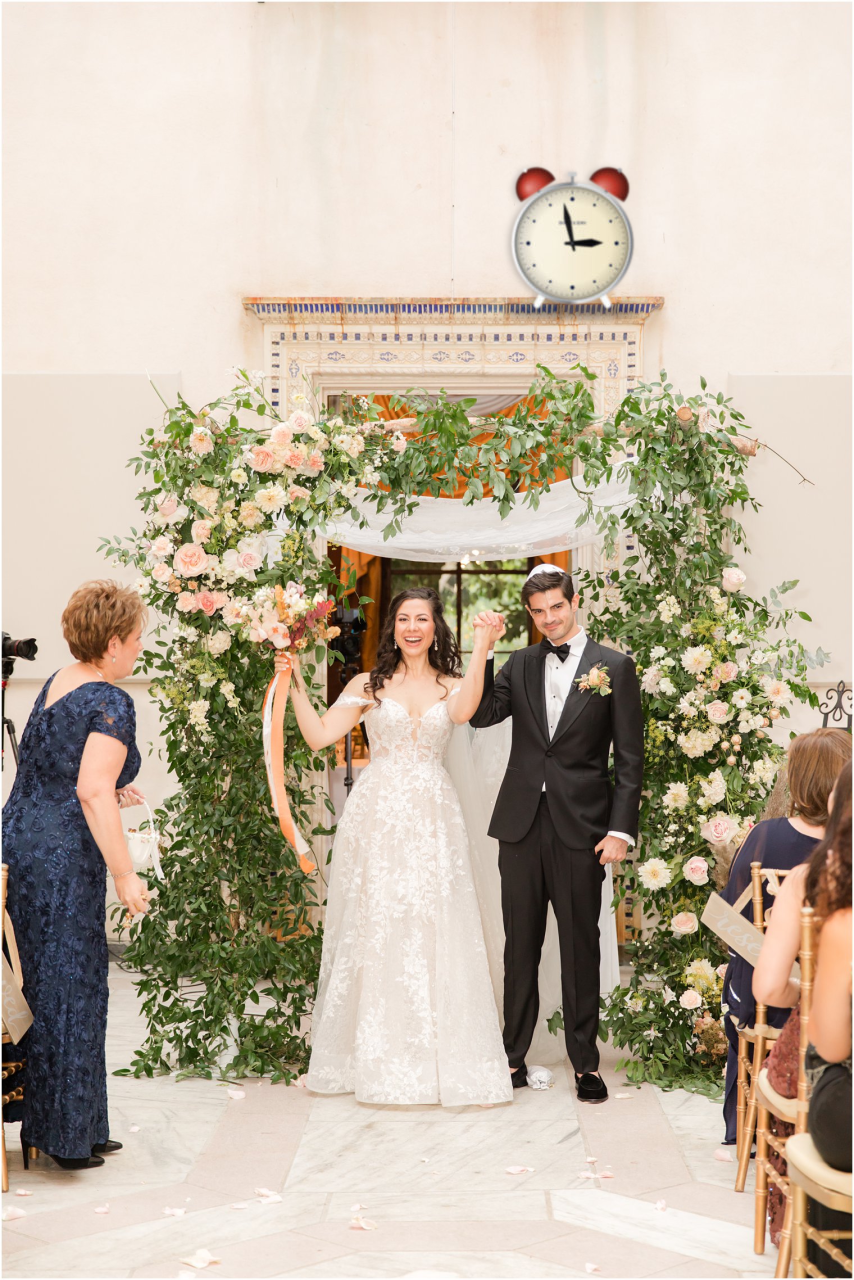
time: **2:58**
